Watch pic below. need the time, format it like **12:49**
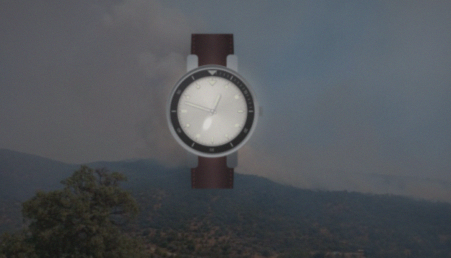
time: **12:48**
